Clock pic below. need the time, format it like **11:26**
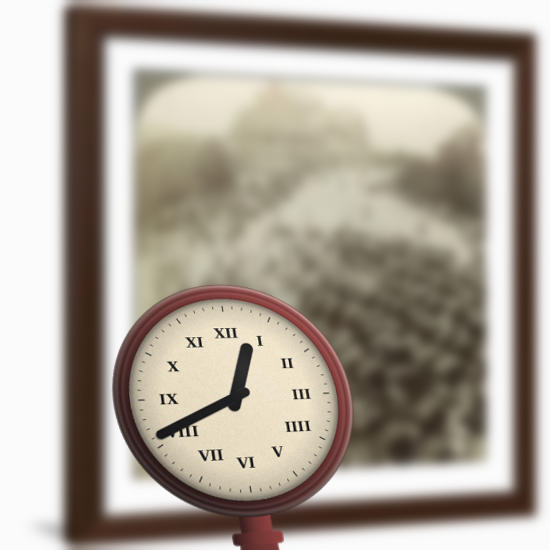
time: **12:41**
